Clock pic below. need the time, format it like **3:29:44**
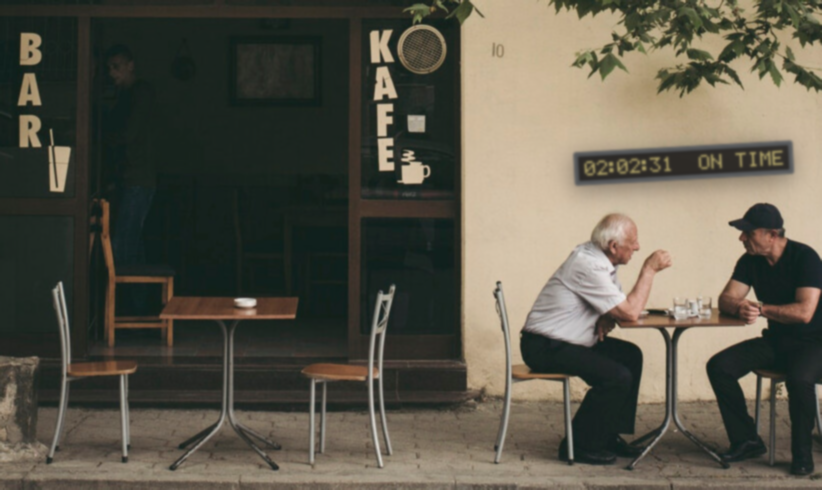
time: **2:02:31**
